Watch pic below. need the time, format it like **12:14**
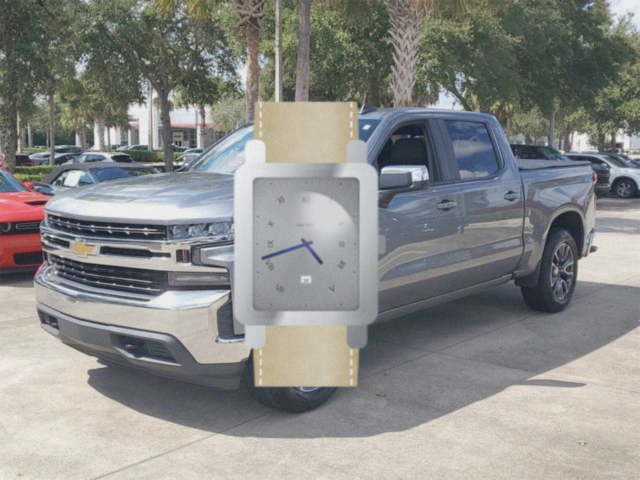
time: **4:42**
